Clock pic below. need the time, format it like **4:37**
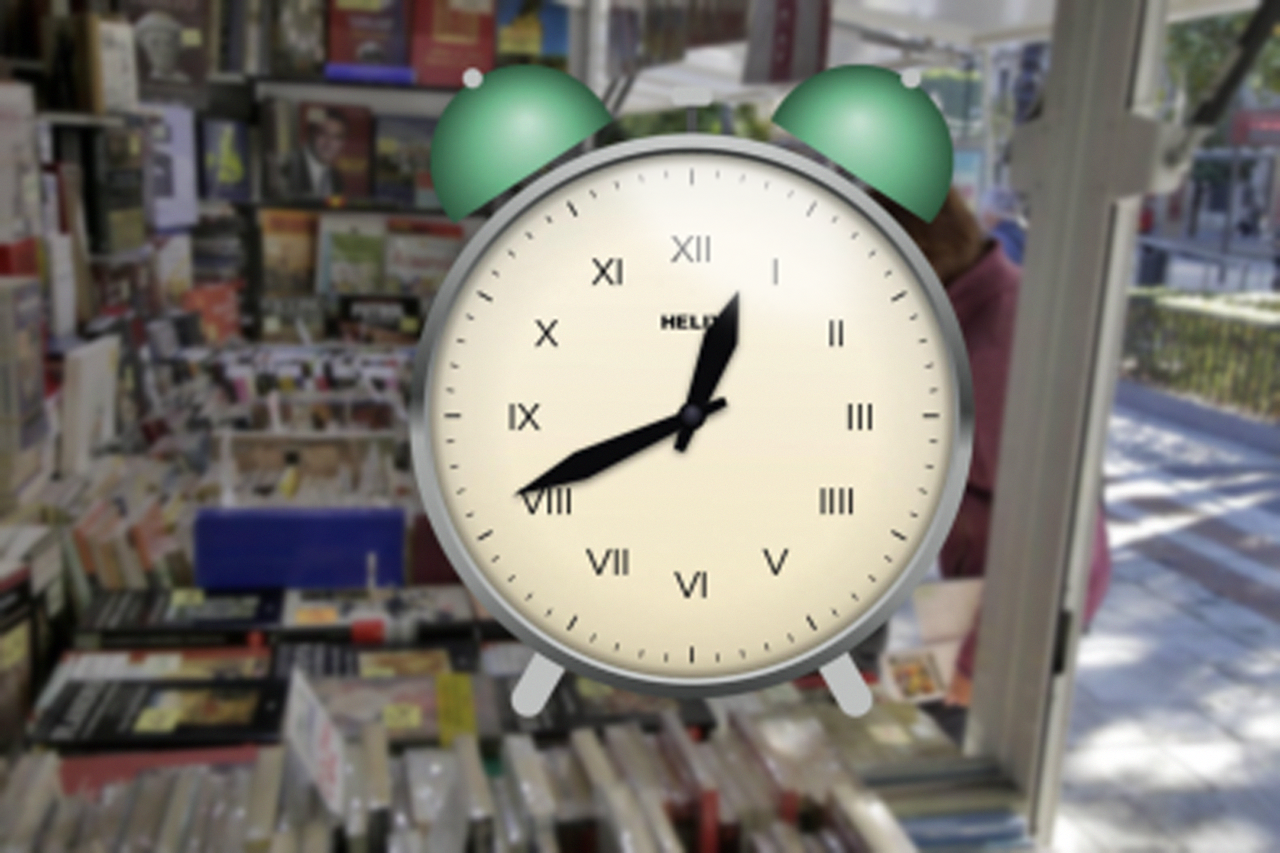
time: **12:41**
